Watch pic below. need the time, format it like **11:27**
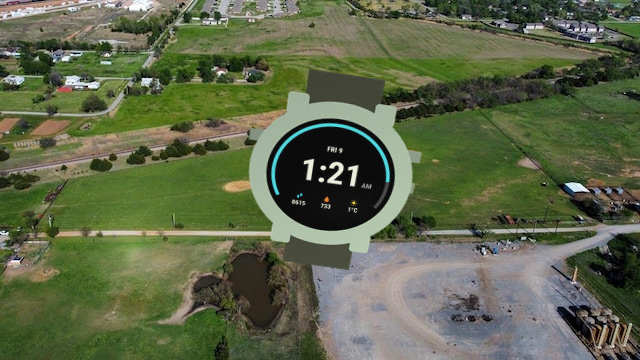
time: **1:21**
